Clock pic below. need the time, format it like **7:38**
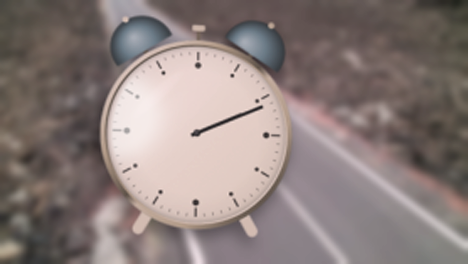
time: **2:11**
